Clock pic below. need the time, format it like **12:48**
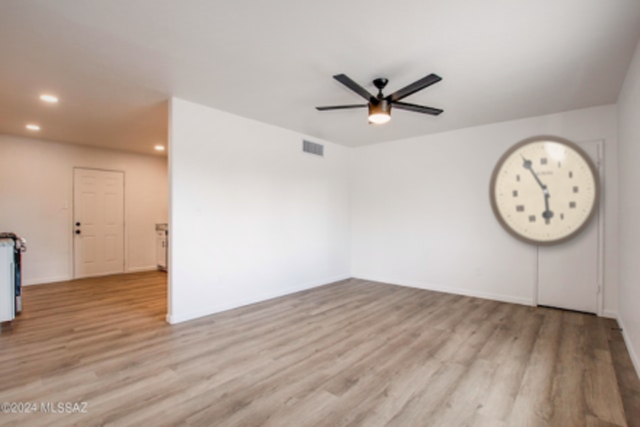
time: **5:55**
